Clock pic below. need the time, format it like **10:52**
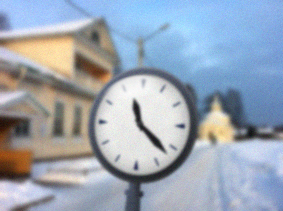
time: **11:22**
